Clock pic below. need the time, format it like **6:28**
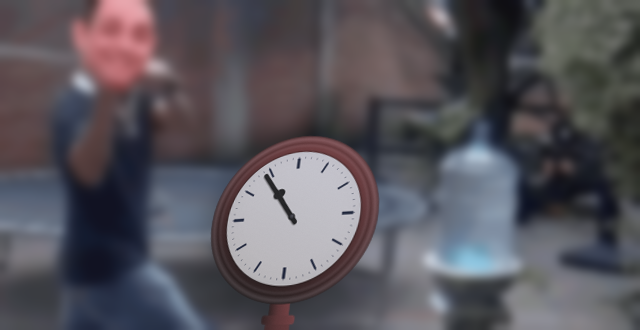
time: **10:54**
